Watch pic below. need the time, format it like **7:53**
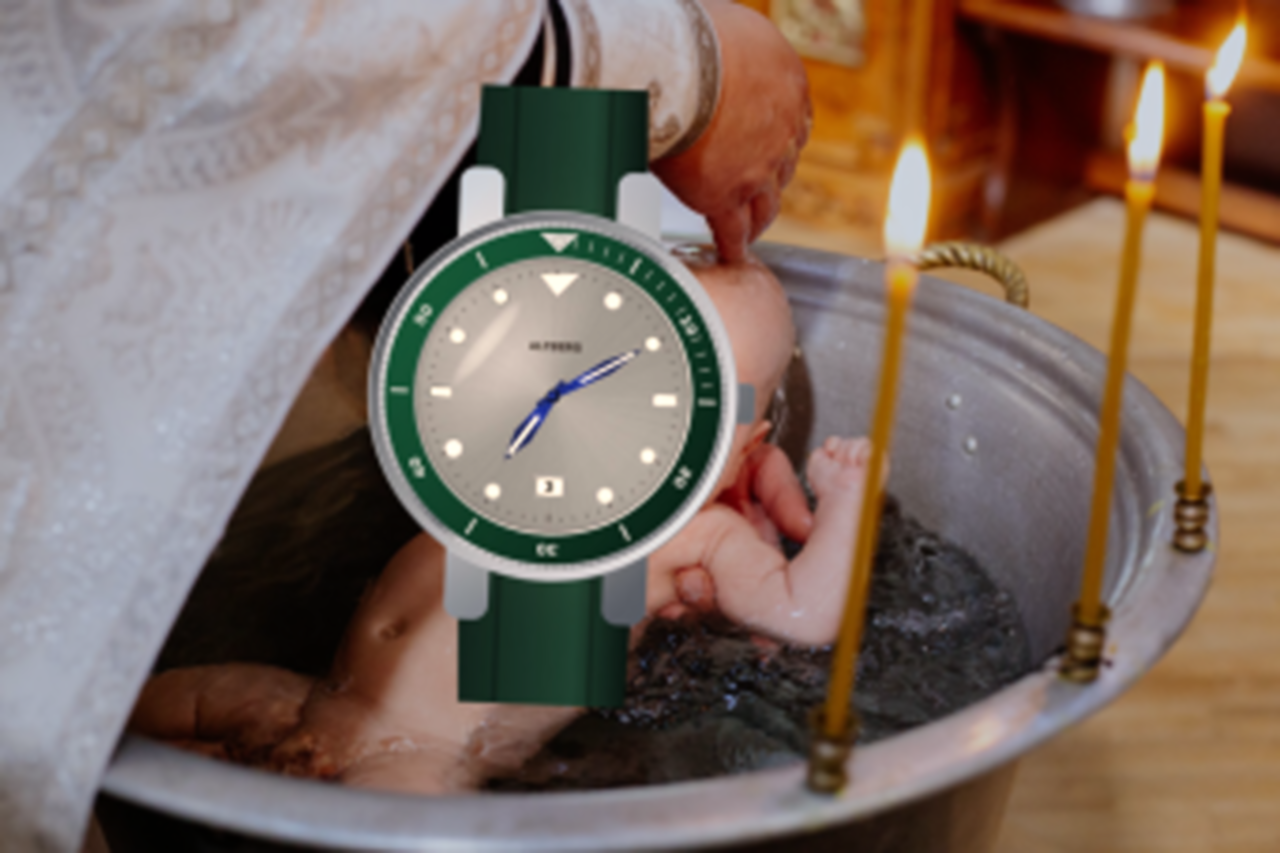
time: **7:10**
